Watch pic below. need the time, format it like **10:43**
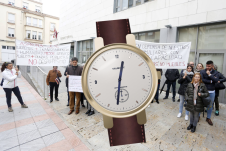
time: **12:32**
